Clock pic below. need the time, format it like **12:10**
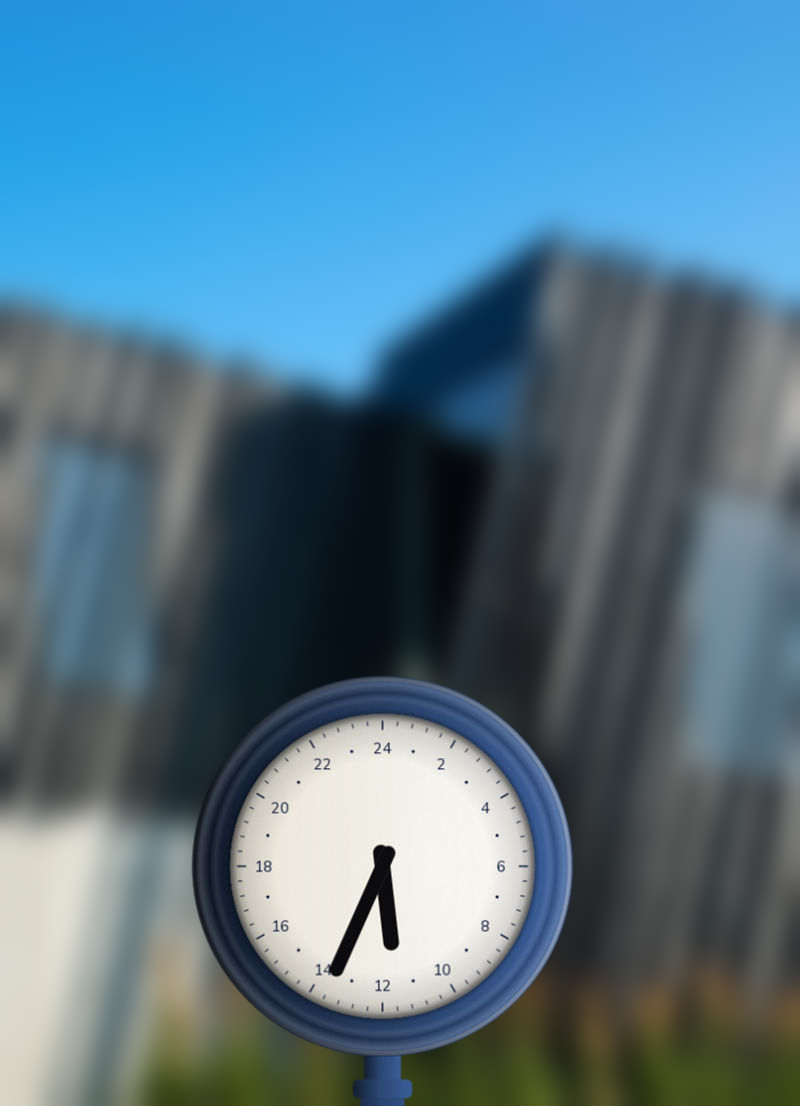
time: **11:34**
